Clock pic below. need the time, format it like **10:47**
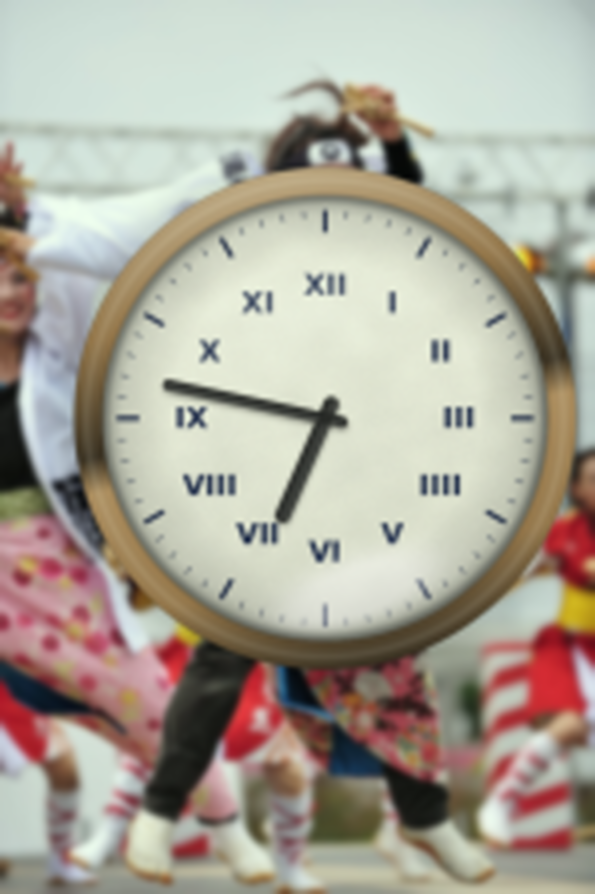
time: **6:47**
